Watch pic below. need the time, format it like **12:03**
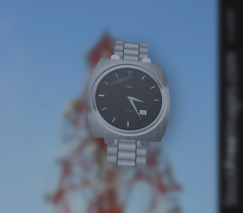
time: **3:25**
